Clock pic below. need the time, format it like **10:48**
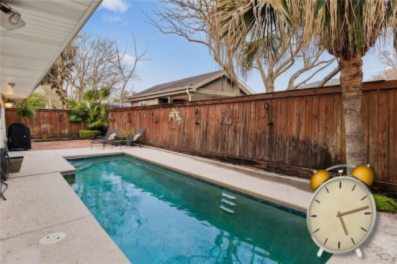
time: **5:13**
